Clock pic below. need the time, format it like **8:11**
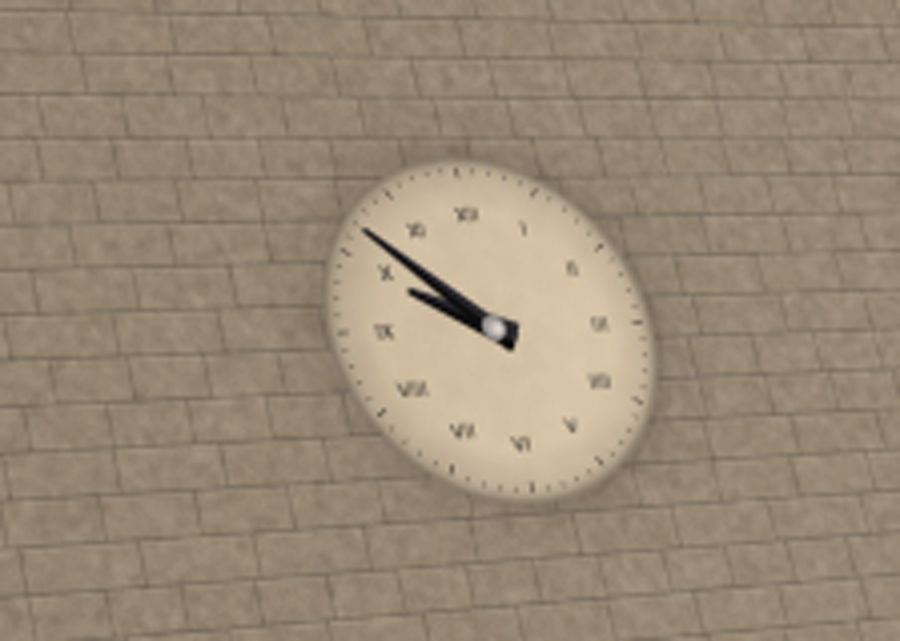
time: **9:52**
